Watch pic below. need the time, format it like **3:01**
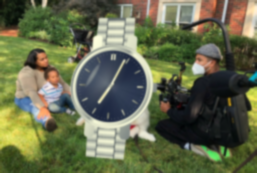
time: **7:04**
